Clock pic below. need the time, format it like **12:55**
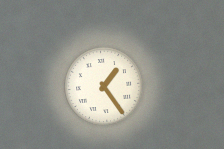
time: **1:25**
